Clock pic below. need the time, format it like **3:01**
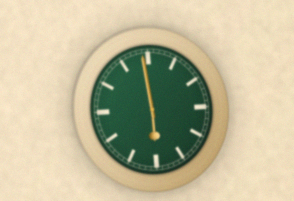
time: **5:59**
